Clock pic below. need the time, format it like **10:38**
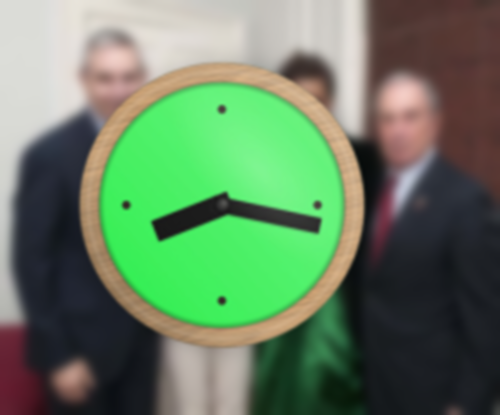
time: **8:17**
